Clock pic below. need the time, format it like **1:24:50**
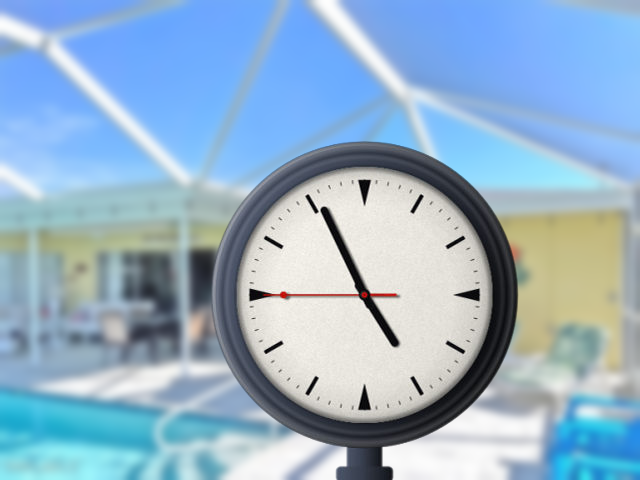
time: **4:55:45**
